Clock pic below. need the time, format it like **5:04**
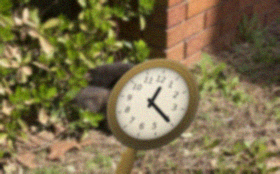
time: **12:20**
